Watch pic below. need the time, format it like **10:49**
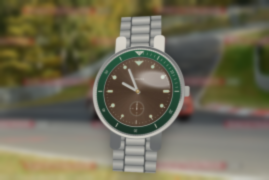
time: **9:56**
